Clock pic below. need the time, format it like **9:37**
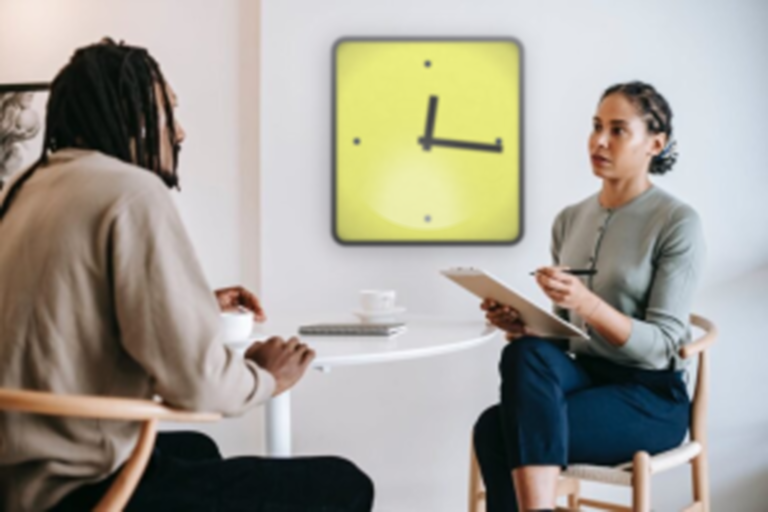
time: **12:16**
